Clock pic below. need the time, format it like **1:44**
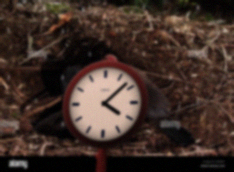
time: **4:08**
